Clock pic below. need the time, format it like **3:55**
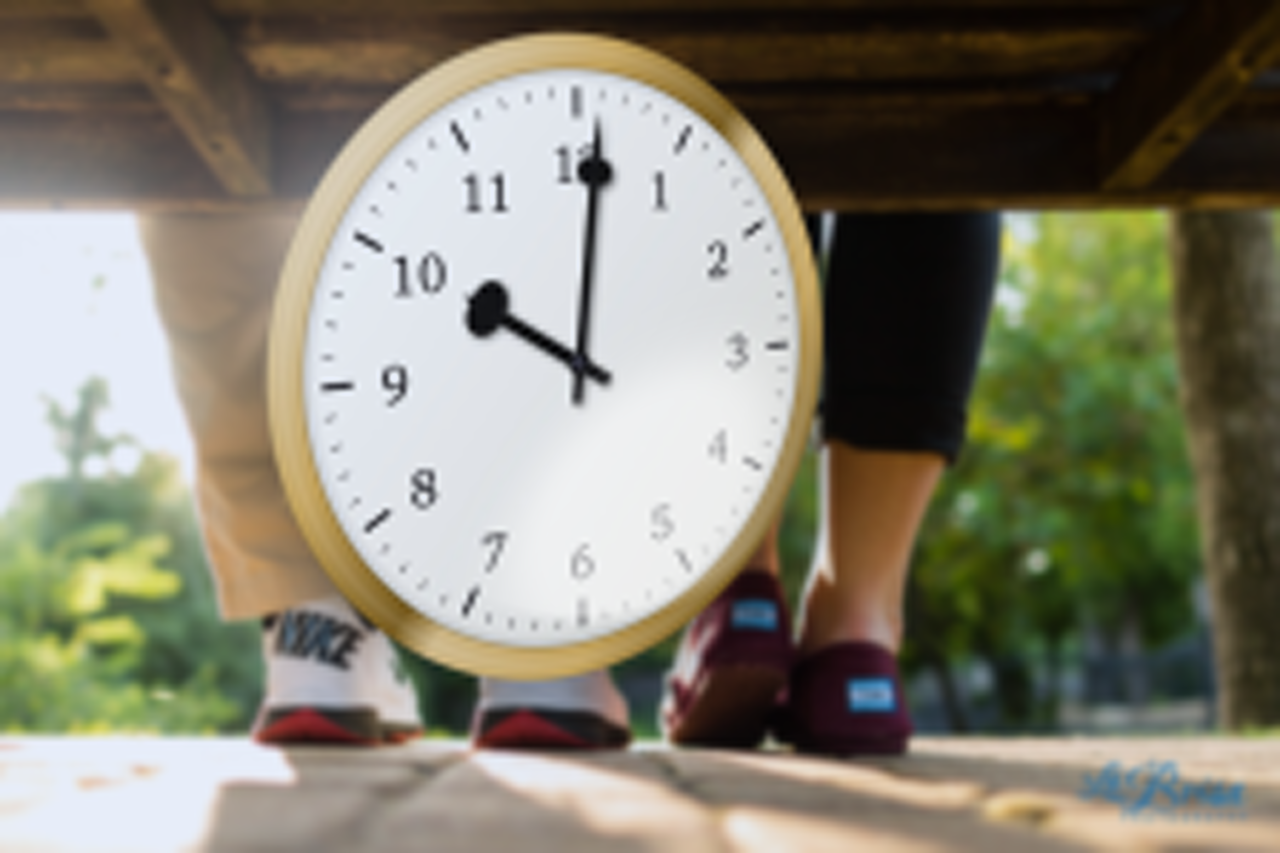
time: **10:01**
